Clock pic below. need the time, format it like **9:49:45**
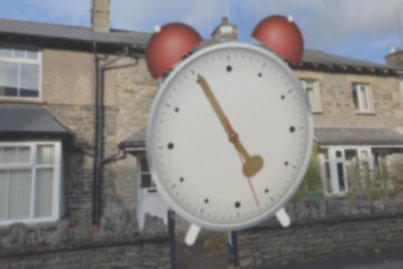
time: **4:55:27**
